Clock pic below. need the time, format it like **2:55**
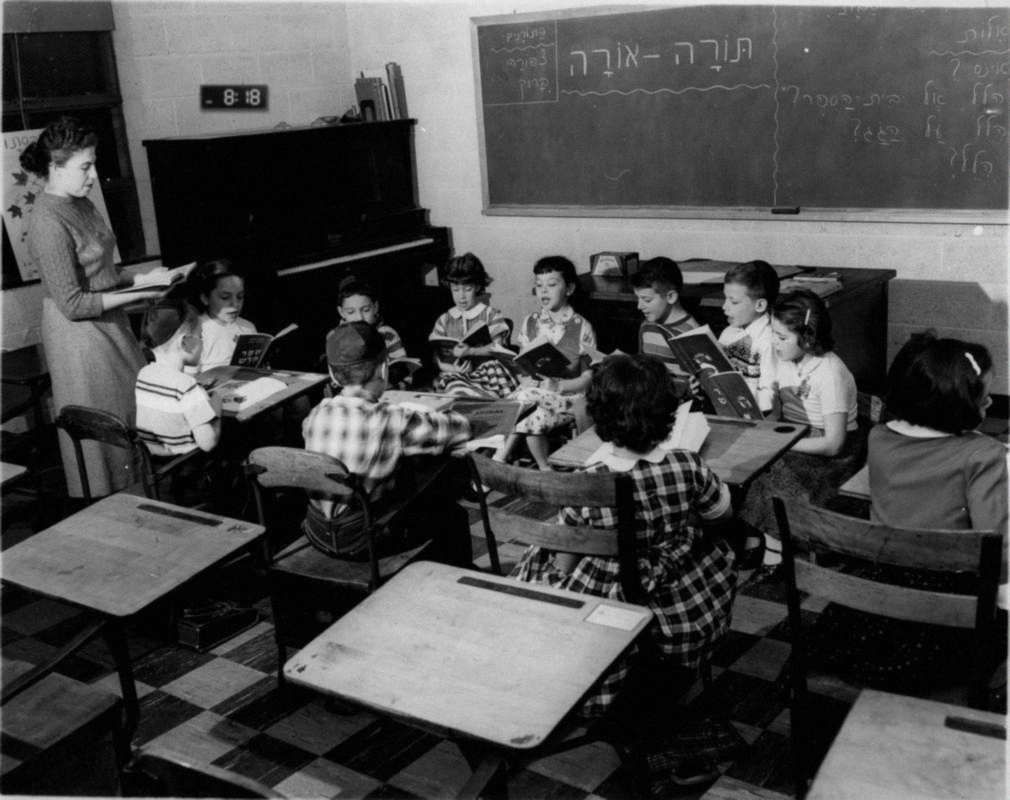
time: **8:18**
